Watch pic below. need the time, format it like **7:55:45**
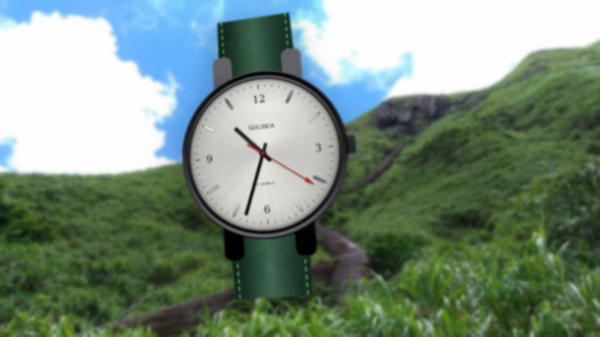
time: **10:33:21**
